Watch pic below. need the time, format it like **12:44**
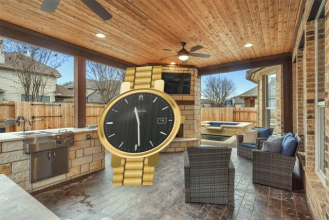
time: **11:29**
